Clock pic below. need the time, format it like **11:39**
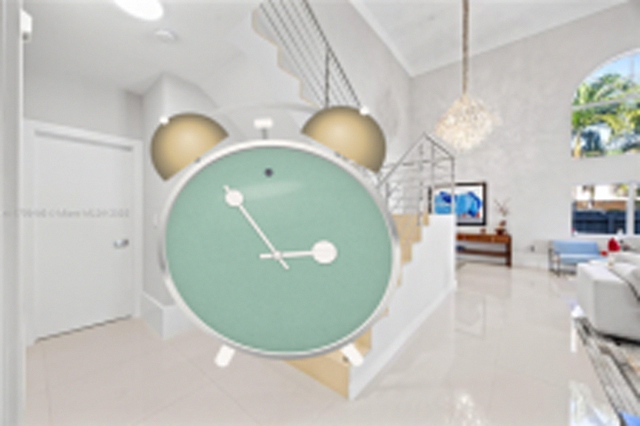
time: **2:55**
